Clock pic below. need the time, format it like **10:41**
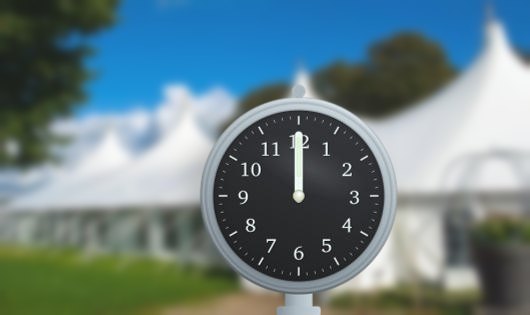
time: **12:00**
